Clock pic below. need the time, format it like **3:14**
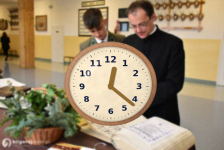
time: **12:22**
